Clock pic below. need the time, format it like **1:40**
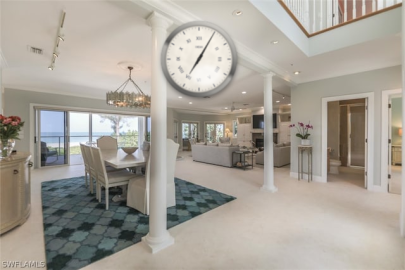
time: **7:05**
